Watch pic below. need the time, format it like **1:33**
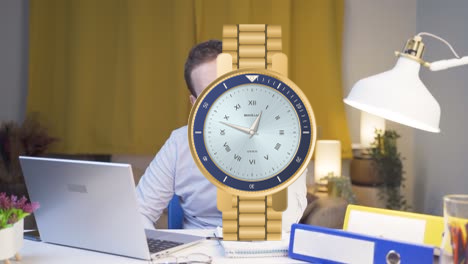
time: **12:48**
